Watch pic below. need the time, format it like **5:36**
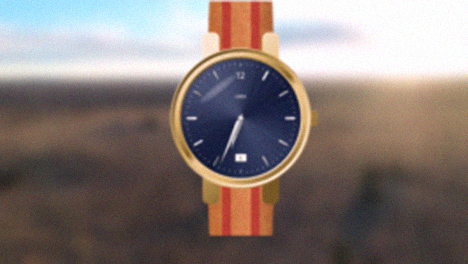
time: **6:34**
